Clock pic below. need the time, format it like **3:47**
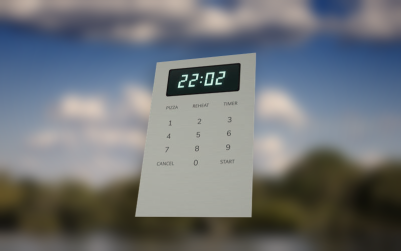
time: **22:02**
